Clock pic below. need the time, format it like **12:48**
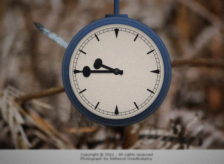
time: **9:45**
